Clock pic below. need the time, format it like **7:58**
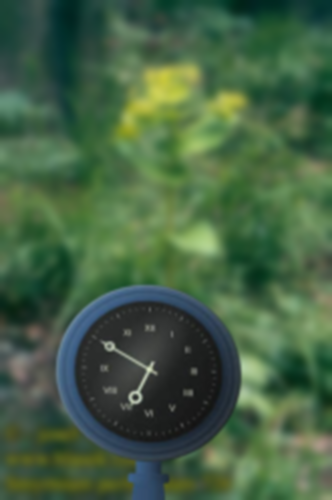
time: **6:50**
